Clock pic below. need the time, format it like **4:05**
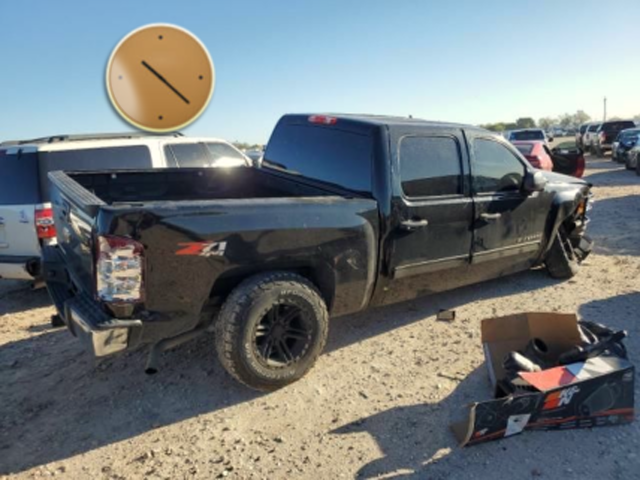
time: **10:22**
